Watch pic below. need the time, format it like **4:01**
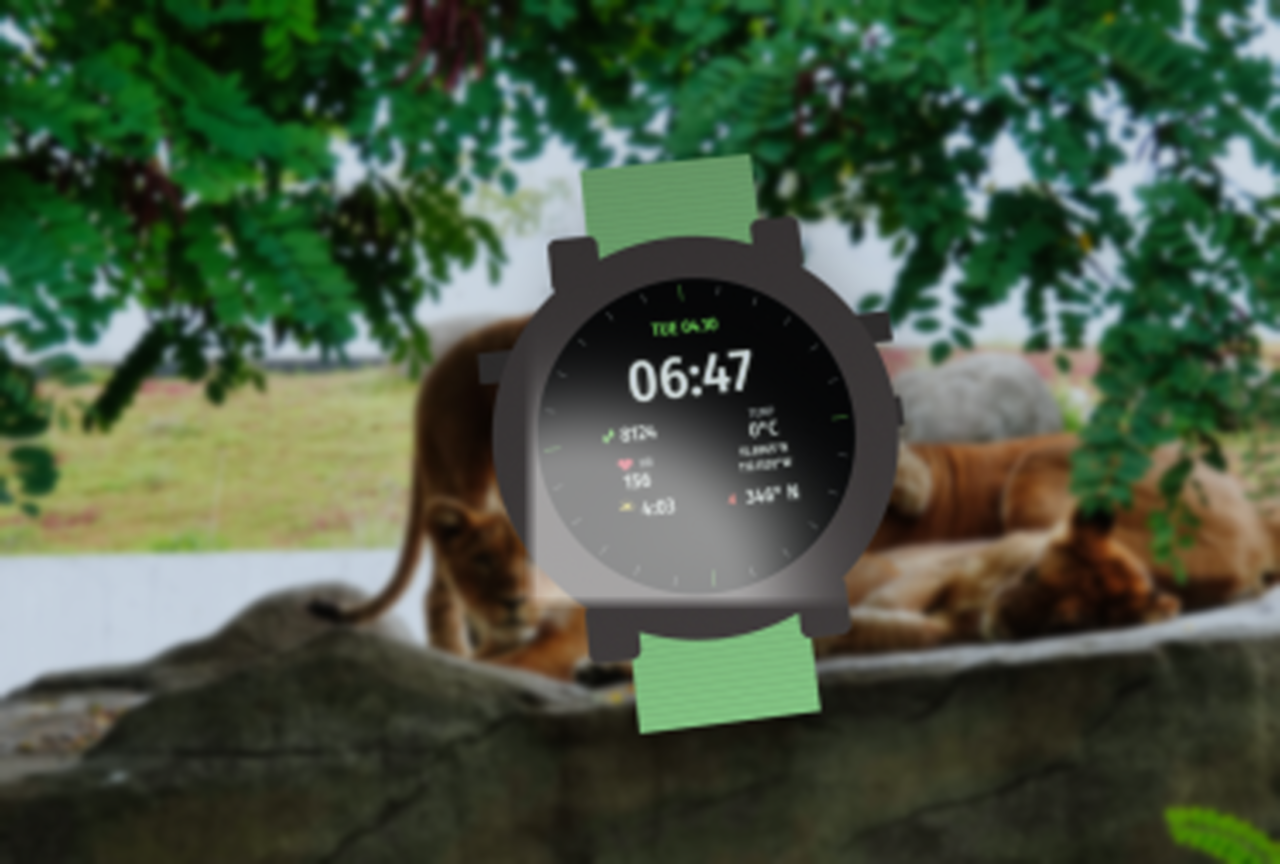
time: **6:47**
